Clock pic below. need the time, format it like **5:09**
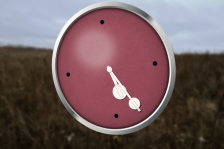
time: **5:25**
